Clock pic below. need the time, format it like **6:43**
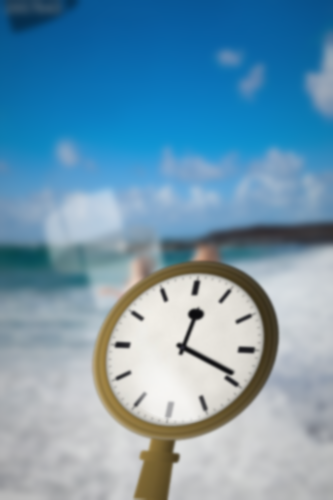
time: **12:19**
